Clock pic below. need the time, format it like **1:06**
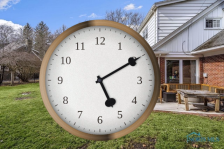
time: **5:10**
